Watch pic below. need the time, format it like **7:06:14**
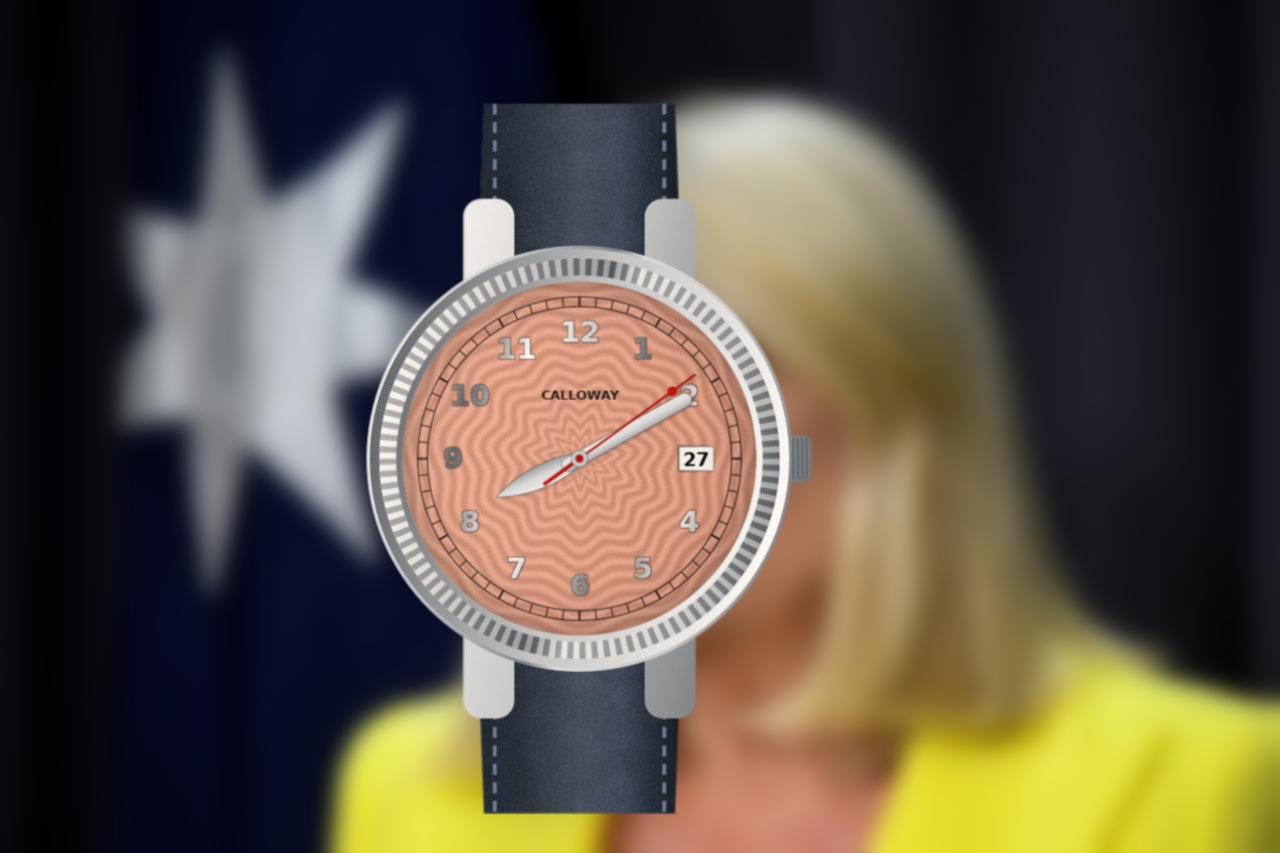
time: **8:10:09**
